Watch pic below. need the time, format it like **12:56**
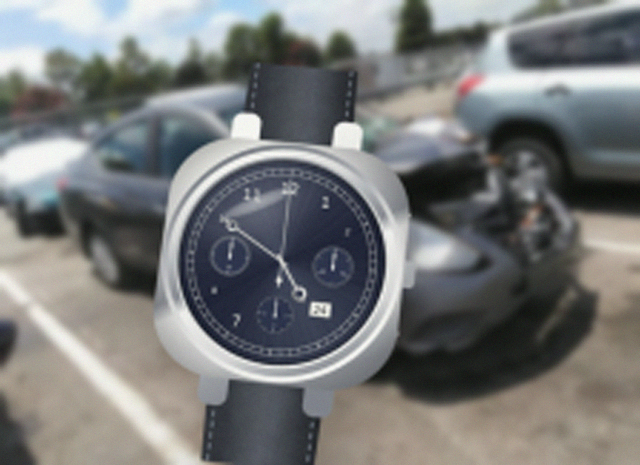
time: **4:50**
